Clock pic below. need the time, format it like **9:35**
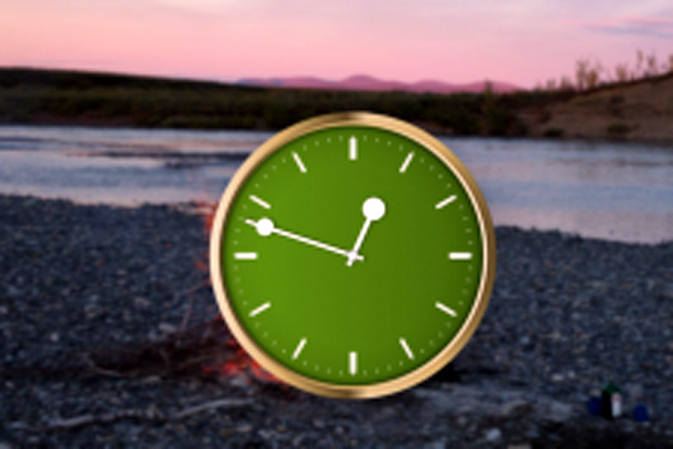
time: **12:48**
